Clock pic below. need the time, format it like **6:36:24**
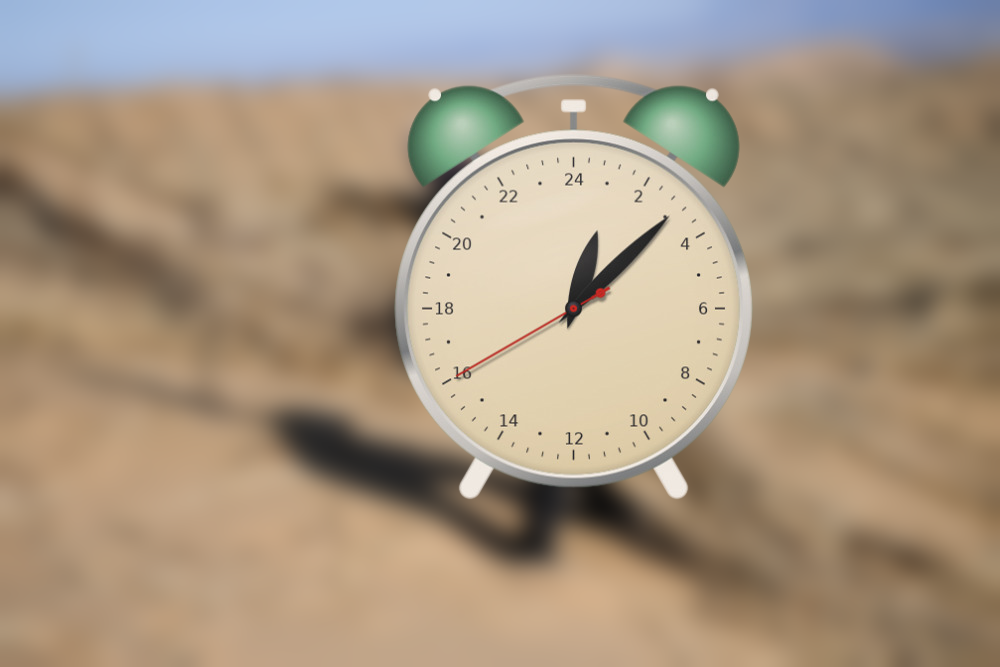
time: **1:07:40**
